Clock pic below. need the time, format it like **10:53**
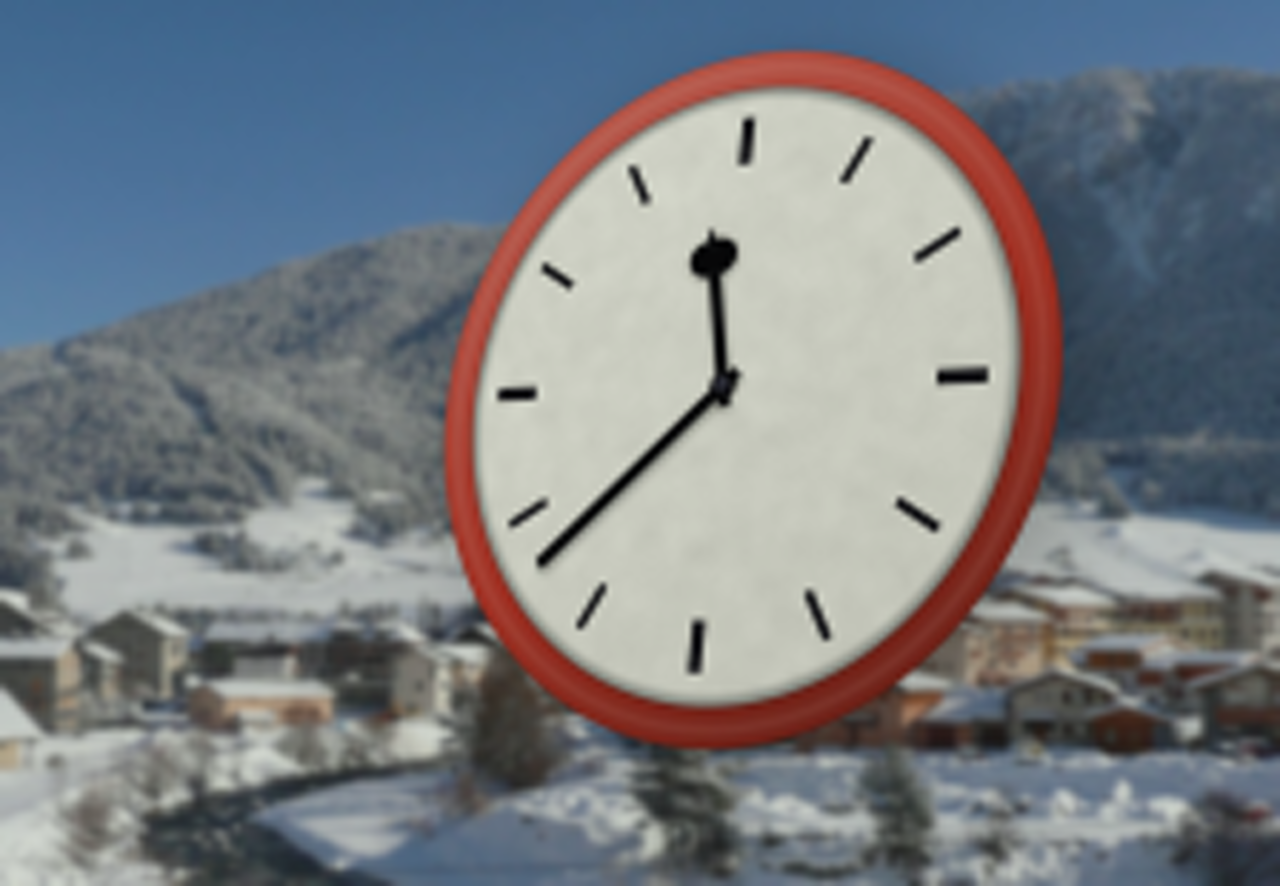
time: **11:38**
